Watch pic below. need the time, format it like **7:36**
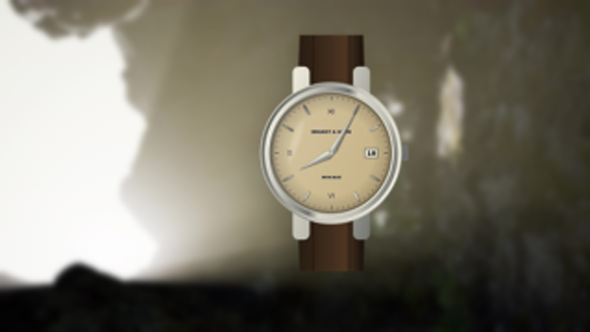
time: **8:05**
